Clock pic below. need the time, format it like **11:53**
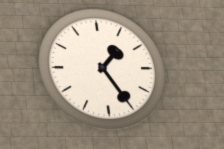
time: **1:25**
